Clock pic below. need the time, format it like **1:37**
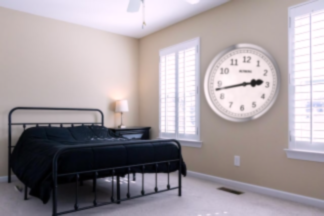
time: **2:43**
